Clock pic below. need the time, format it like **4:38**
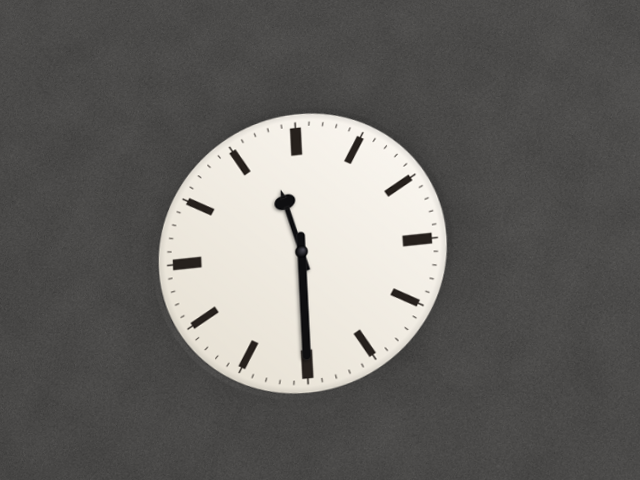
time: **11:30**
